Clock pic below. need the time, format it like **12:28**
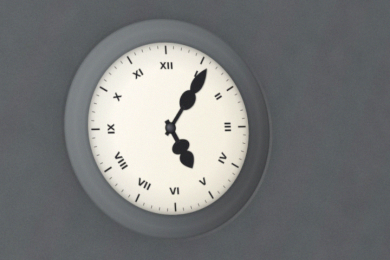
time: **5:06**
